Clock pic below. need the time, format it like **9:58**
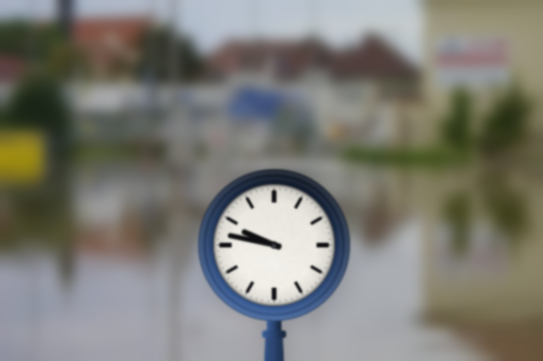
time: **9:47**
